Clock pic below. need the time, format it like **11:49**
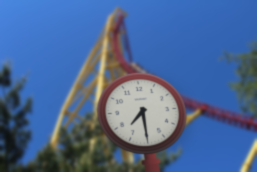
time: **7:30**
